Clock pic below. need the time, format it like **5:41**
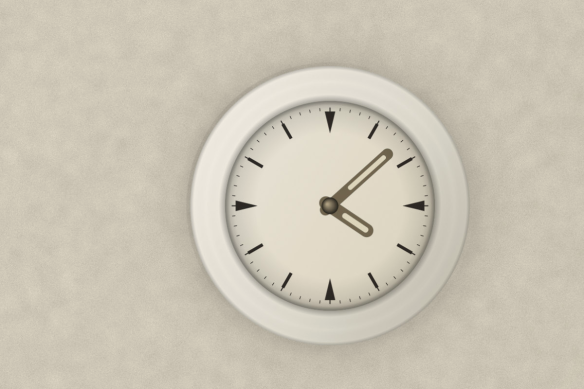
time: **4:08**
